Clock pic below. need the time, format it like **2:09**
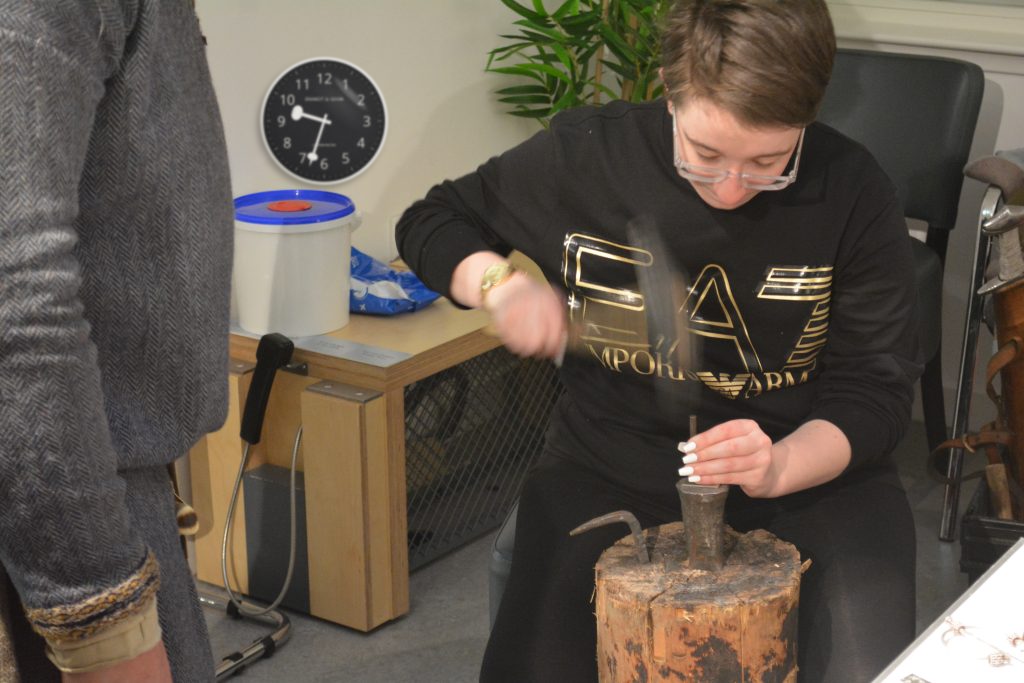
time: **9:33**
